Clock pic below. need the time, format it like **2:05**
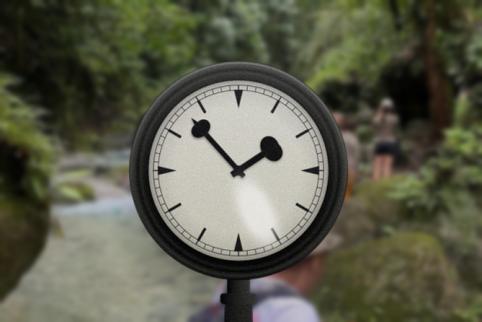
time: **1:53**
